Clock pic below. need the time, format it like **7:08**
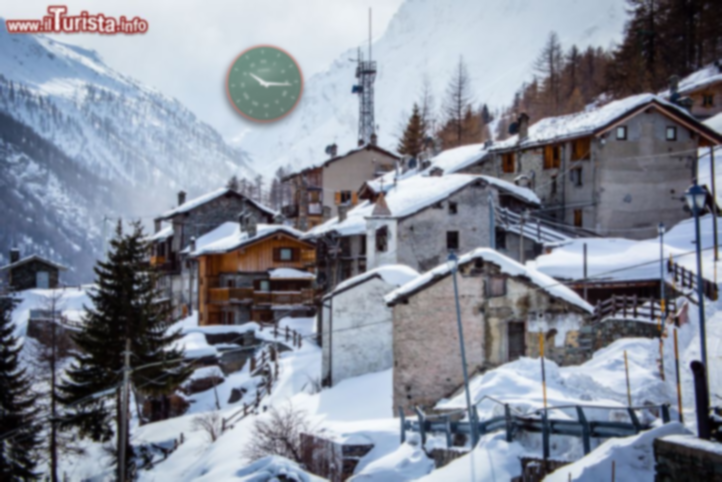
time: **10:16**
